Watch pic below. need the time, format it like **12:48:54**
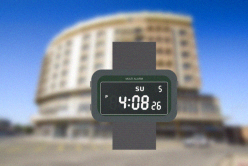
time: **4:08:26**
